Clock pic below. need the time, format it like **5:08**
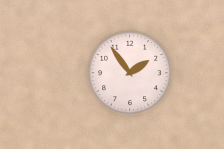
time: **1:54**
